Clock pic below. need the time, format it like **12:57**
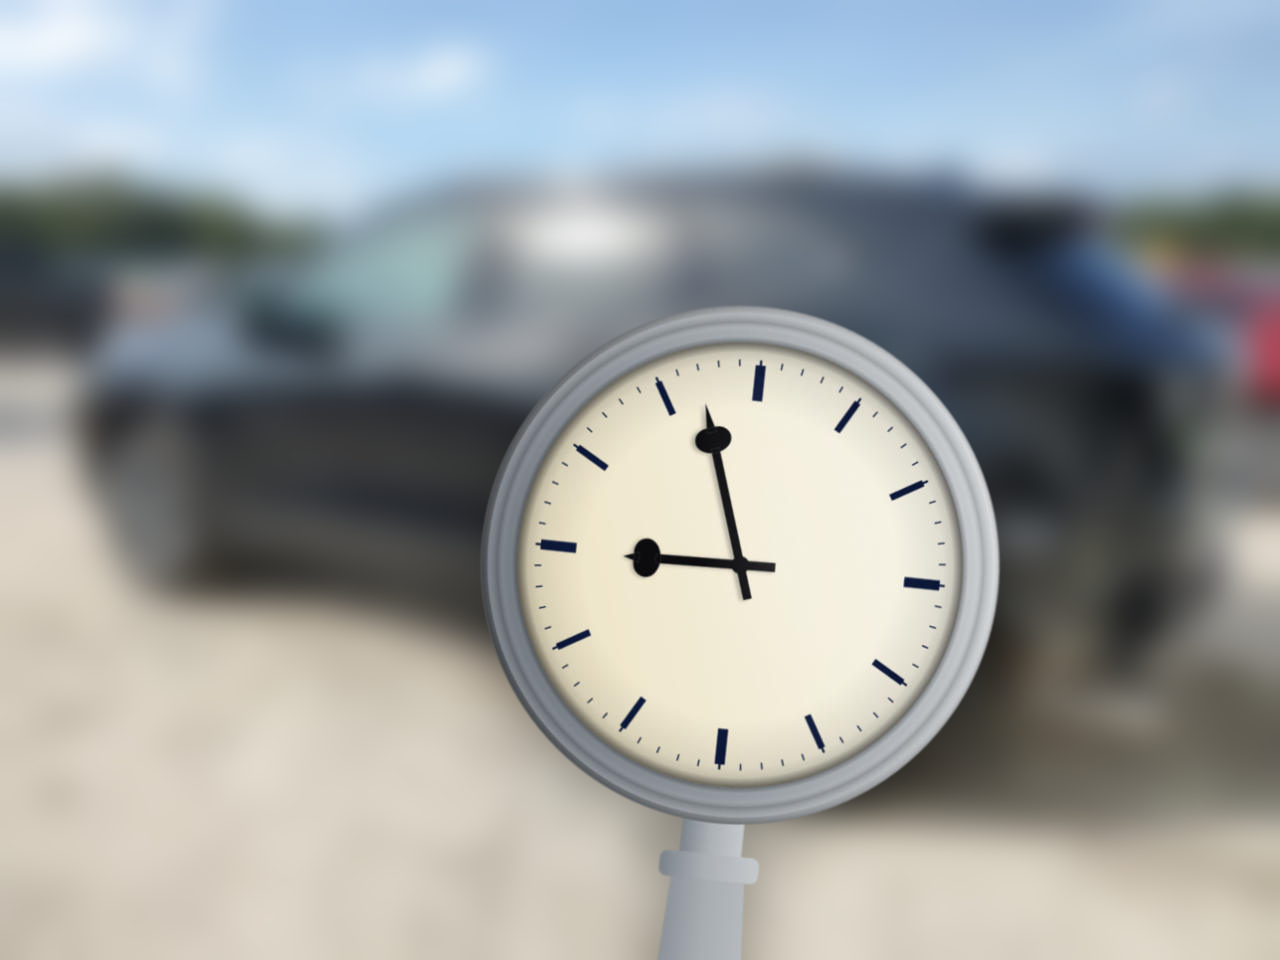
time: **8:57**
